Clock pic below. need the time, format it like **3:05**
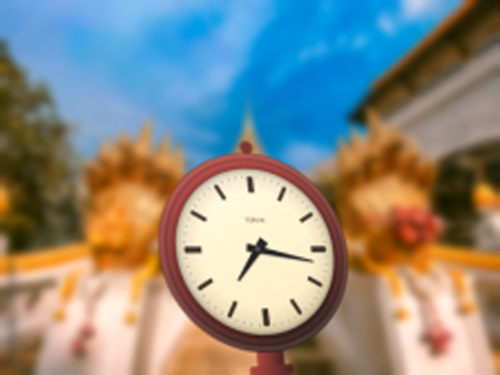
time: **7:17**
